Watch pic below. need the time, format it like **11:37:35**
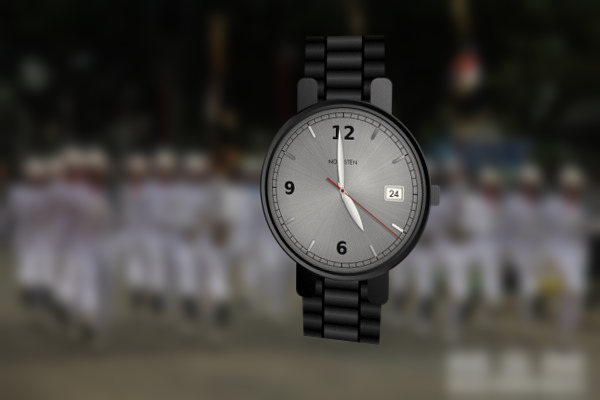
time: **4:59:21**
